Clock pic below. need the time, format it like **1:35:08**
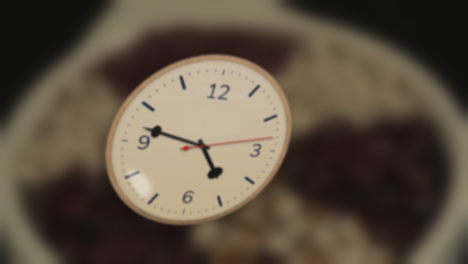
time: **4:47:13**
